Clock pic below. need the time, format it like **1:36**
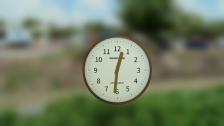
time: **12:31**
